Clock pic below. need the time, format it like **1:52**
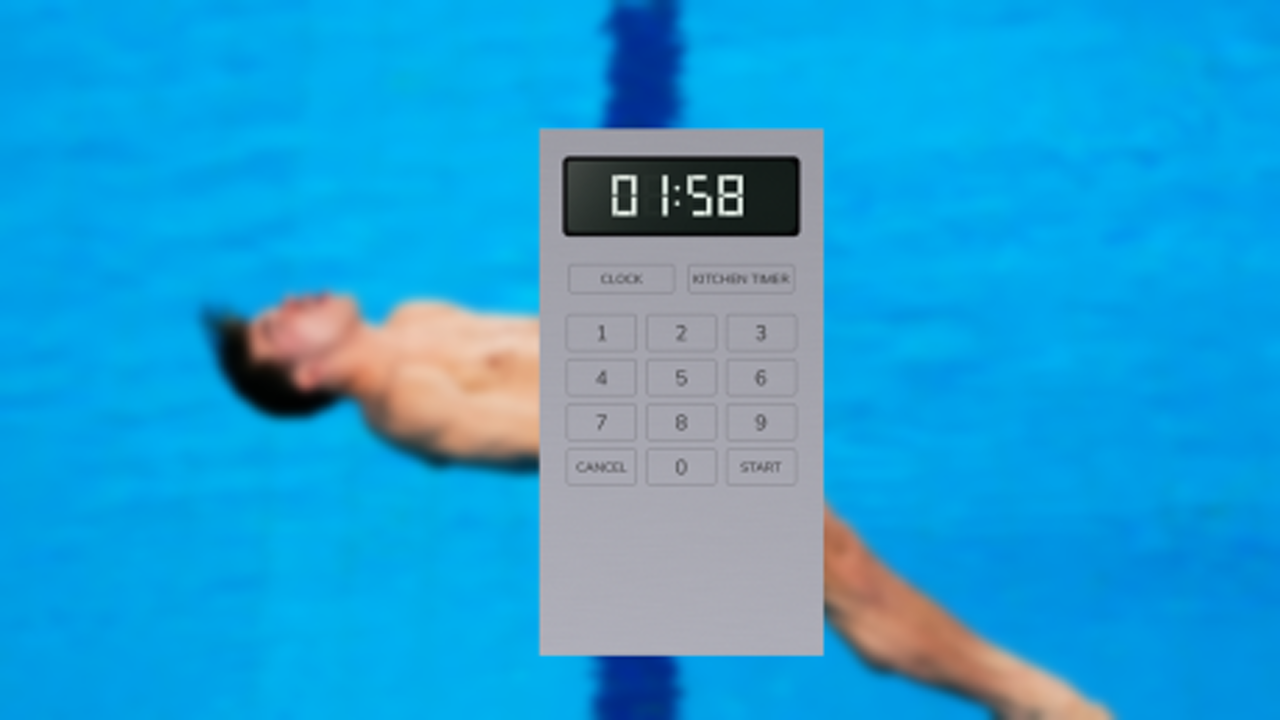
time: **1:58**
